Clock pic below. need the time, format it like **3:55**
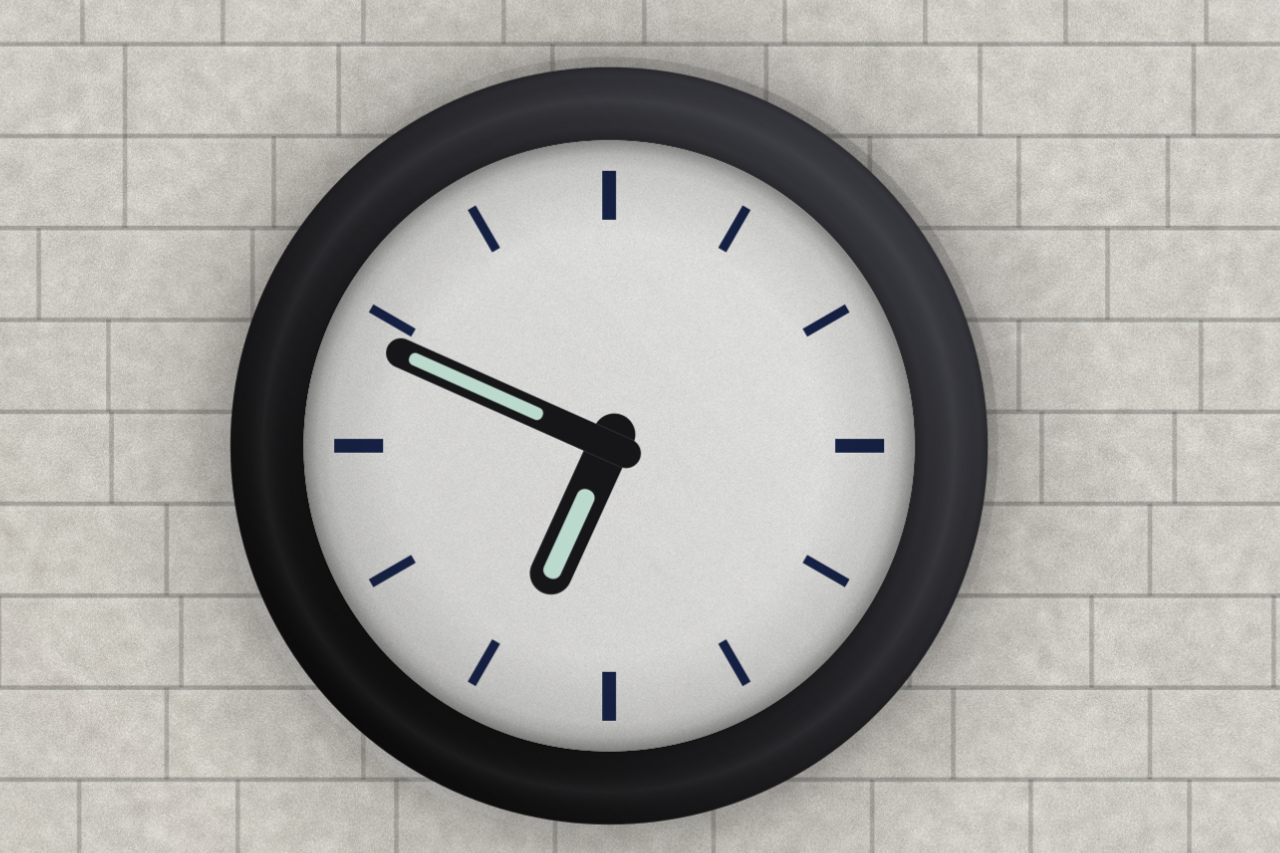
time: **6:49**
